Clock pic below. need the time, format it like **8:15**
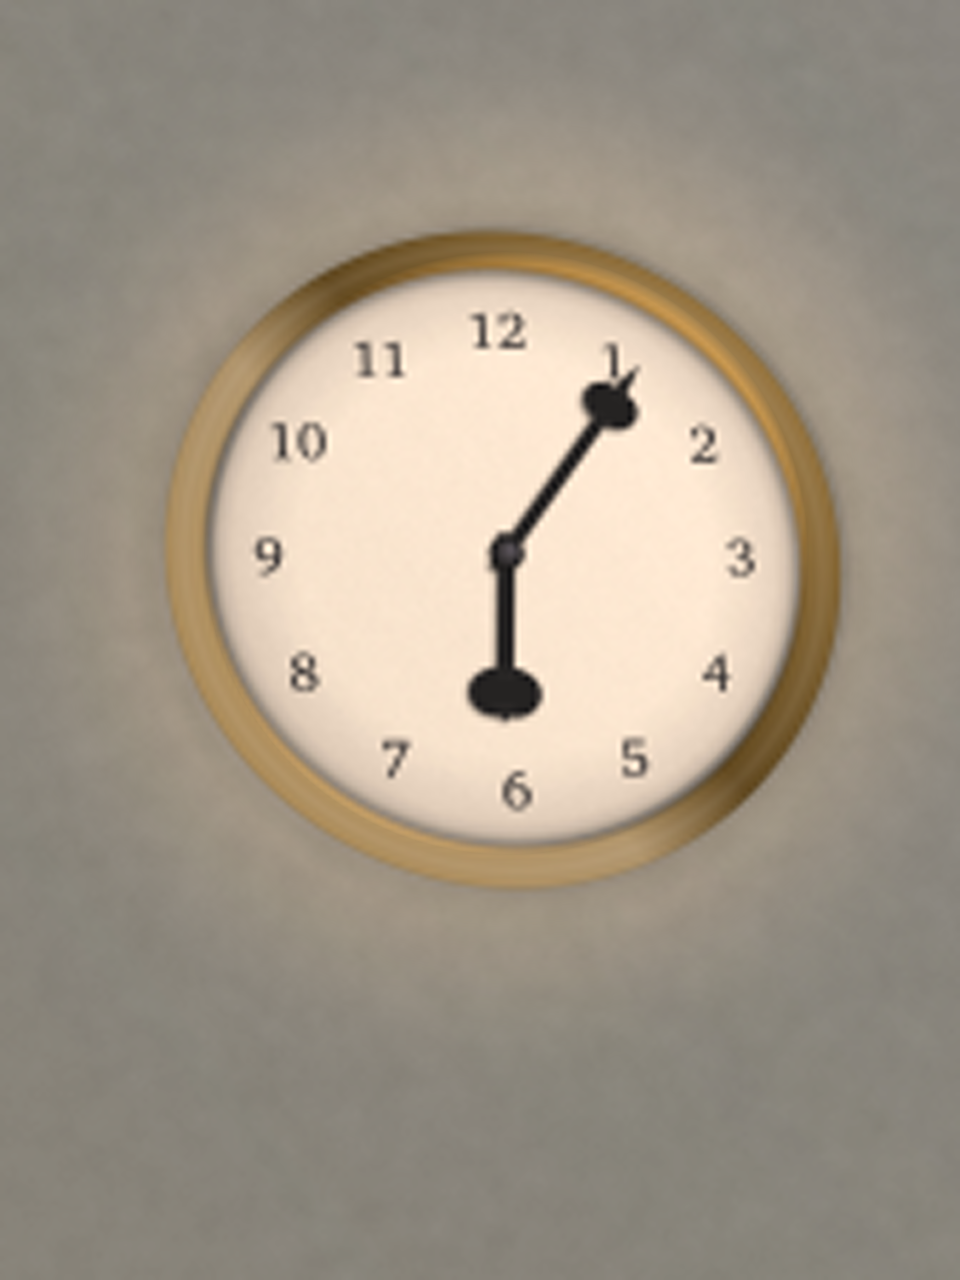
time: **6:06**
